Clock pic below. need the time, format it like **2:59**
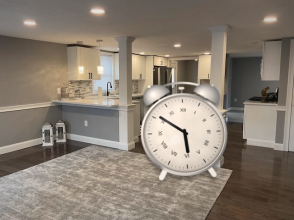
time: **5:51**
